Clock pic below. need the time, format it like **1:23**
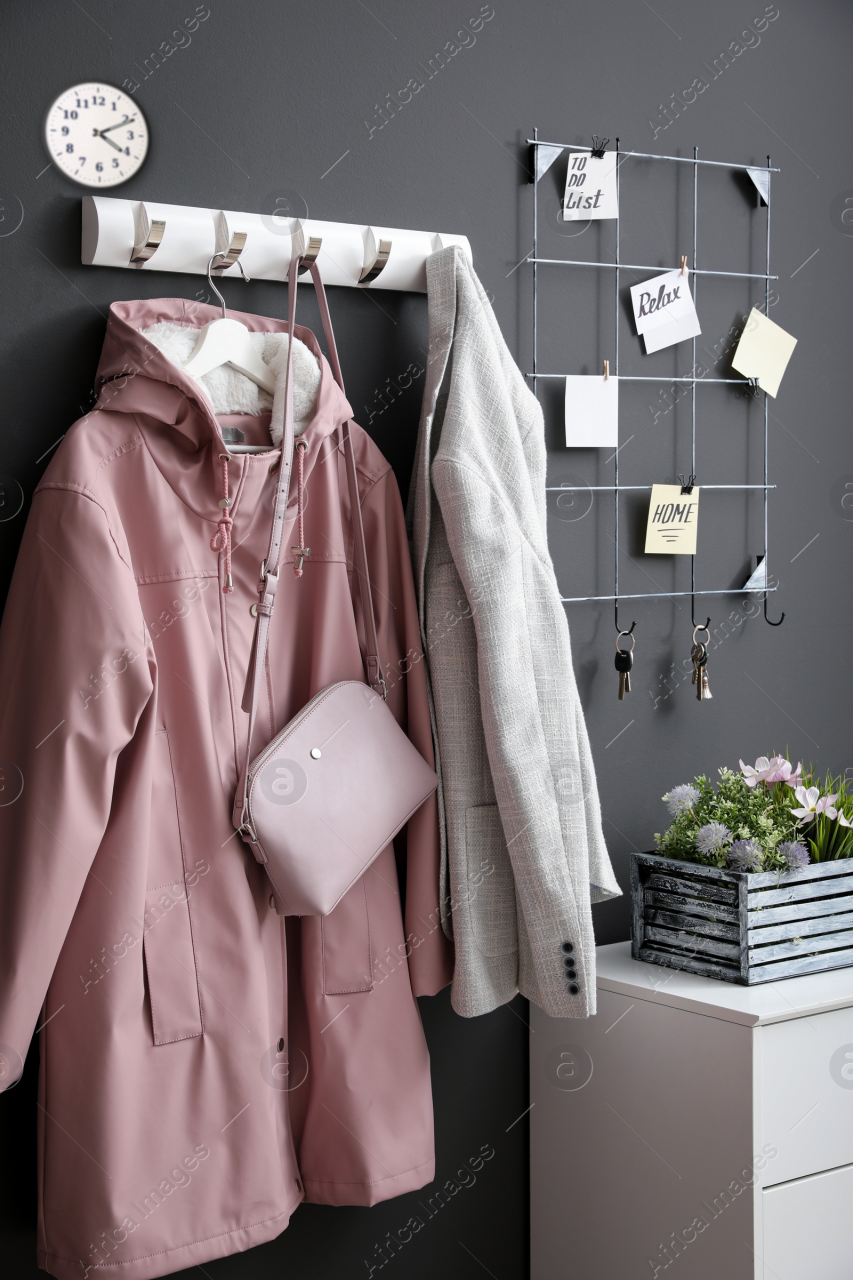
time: **4:11**
